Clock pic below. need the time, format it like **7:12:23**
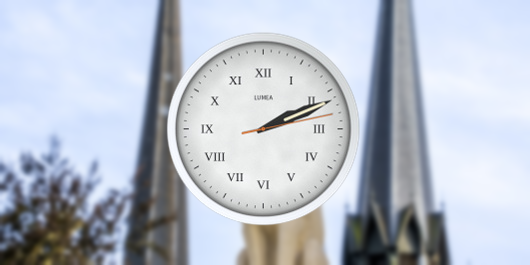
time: **2:11:13**
